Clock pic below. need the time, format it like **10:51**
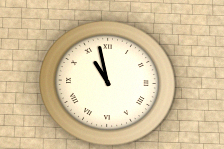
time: **10:58**
